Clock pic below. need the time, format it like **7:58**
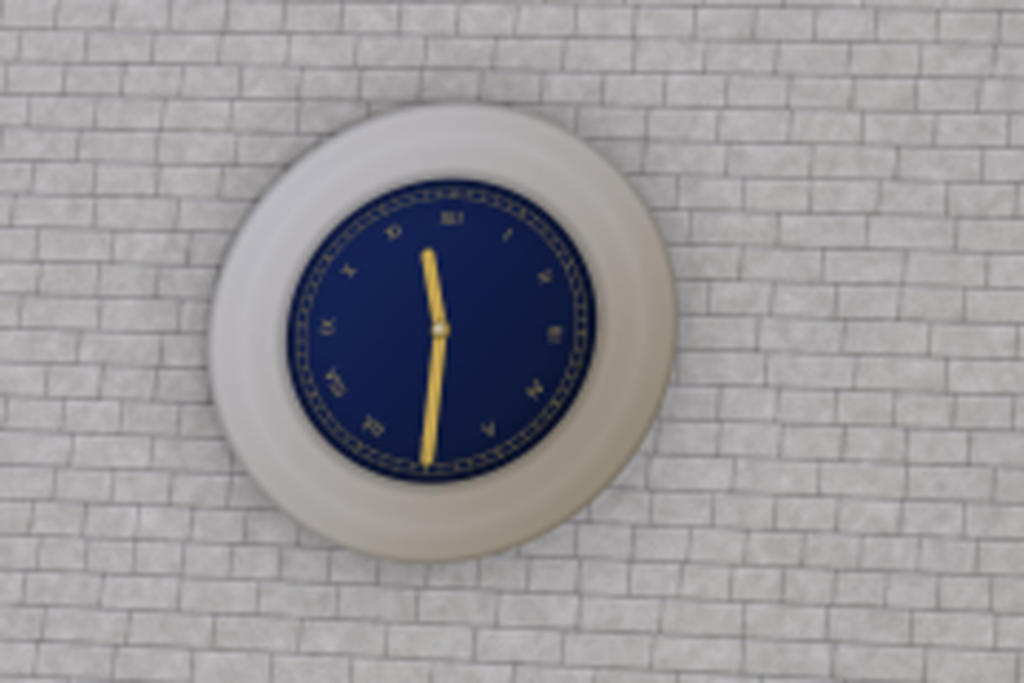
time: **11:30**
